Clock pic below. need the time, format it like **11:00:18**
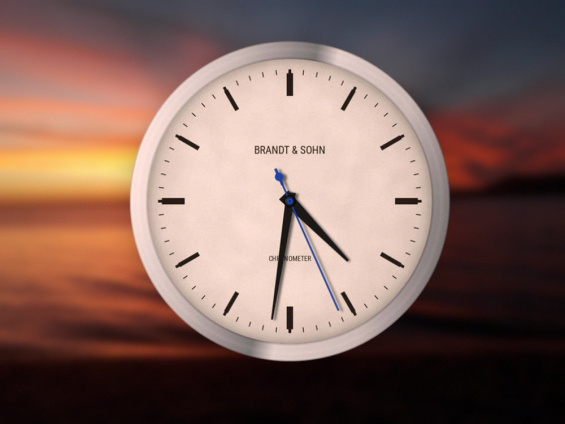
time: **4:31:26**
